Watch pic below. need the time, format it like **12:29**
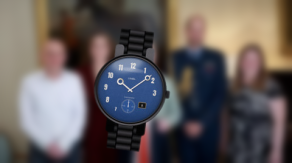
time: **10:08**
